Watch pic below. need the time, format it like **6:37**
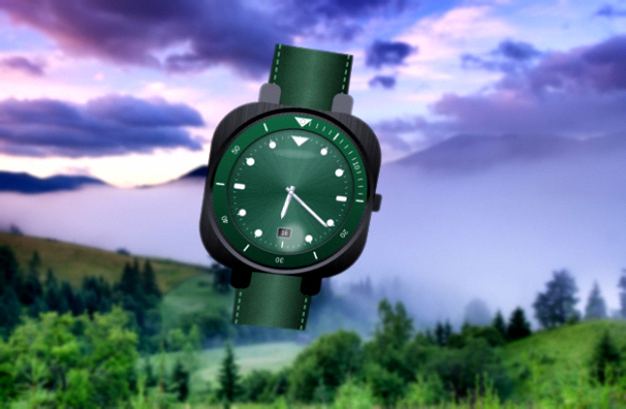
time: **6:21**
